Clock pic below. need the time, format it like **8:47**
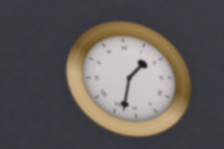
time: **1:33**
